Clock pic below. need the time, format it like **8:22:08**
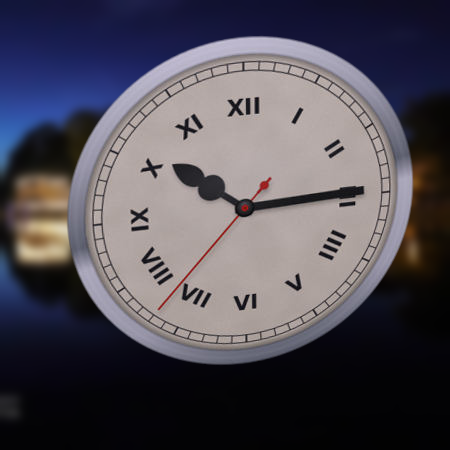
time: **10:14:37**
